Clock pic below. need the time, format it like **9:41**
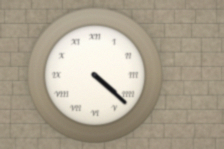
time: **4:22**
